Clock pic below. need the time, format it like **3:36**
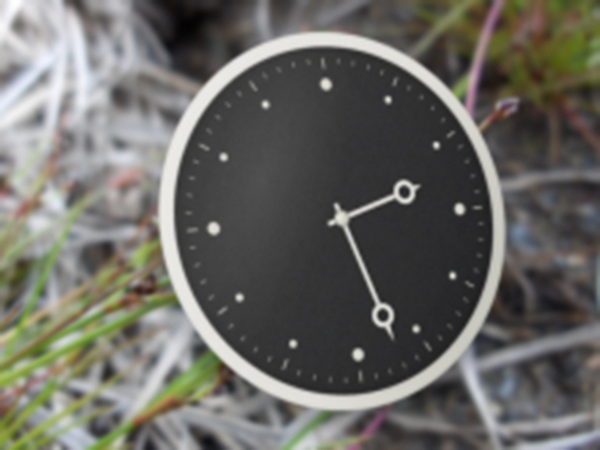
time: **2:27**
